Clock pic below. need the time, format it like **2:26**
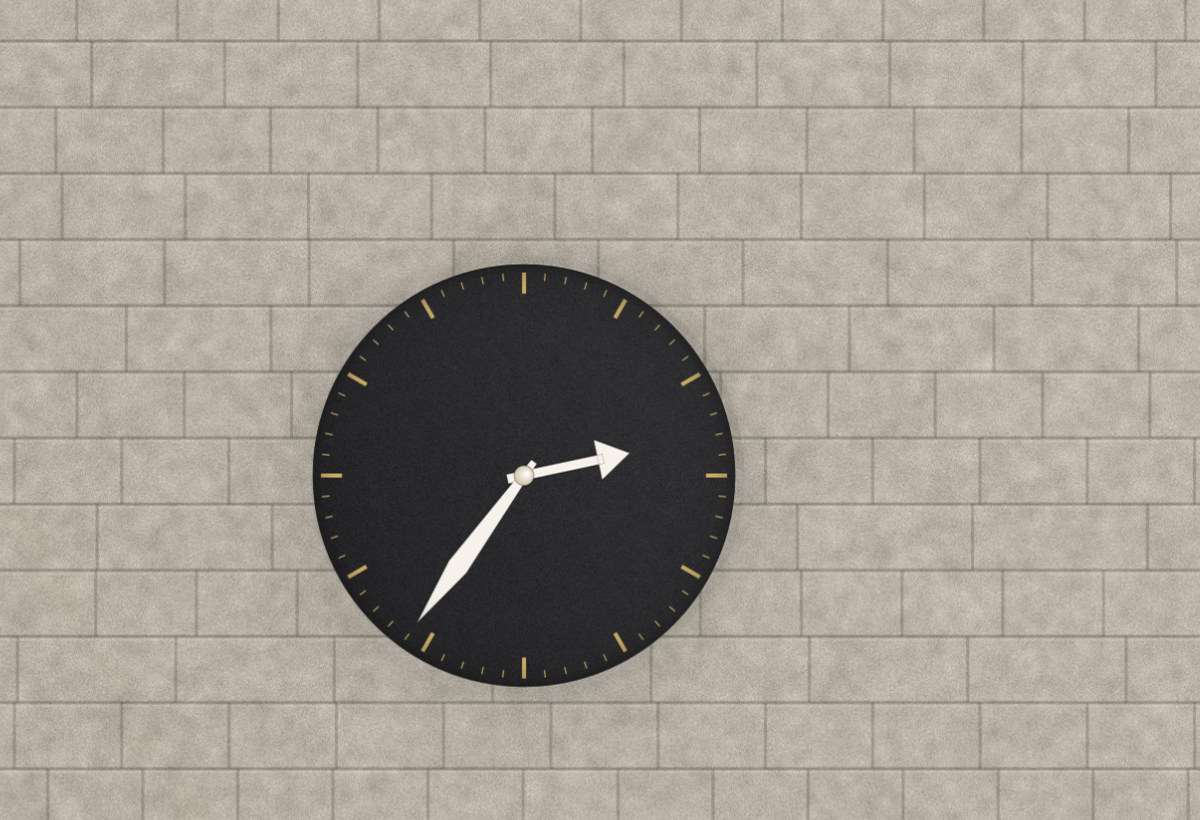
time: **2:36**
